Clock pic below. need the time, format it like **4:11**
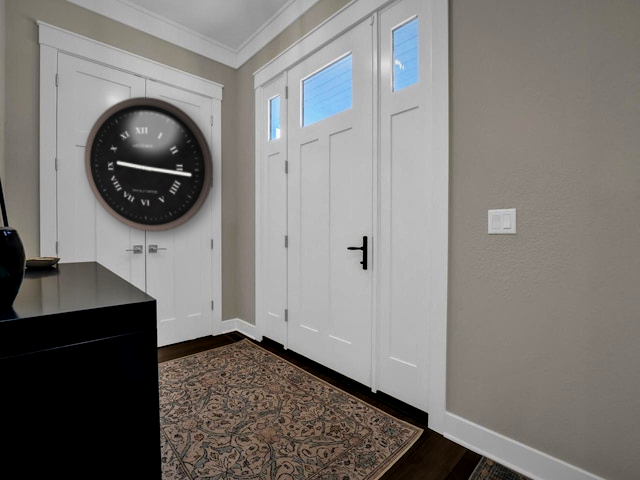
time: **9:16**
